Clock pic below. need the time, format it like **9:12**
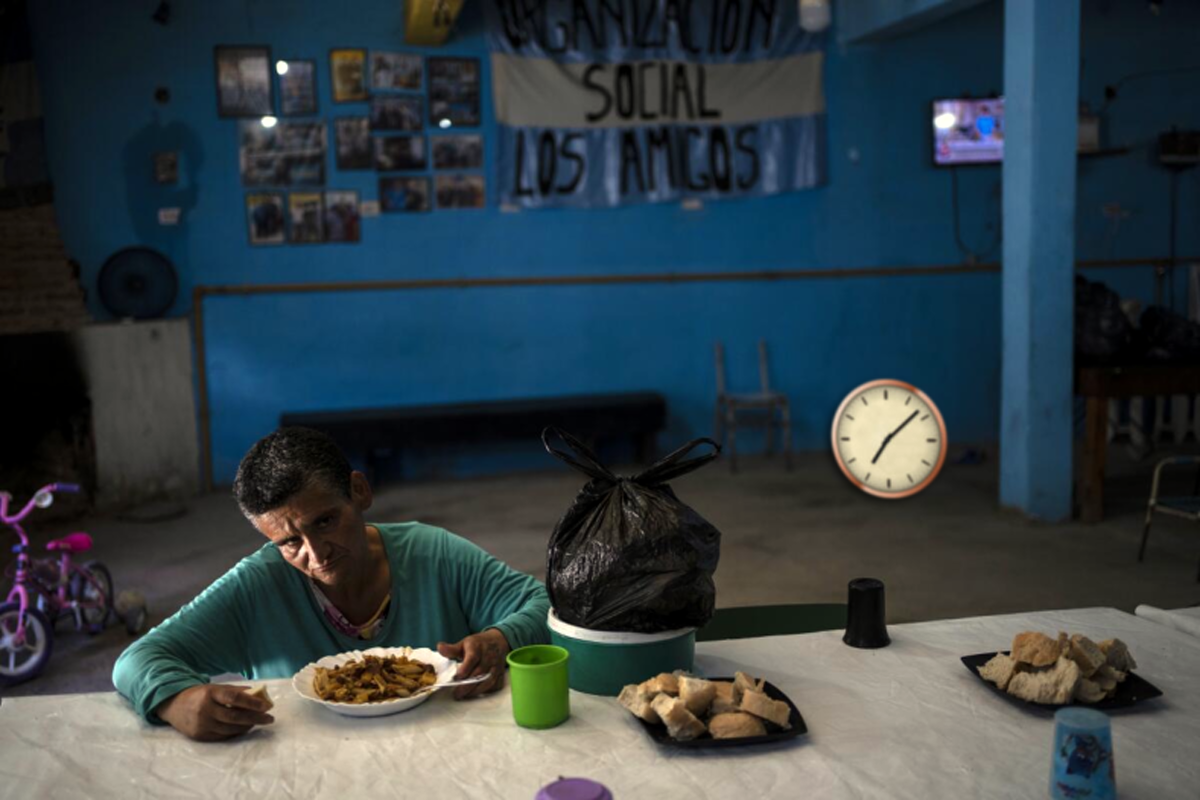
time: **7:08**
